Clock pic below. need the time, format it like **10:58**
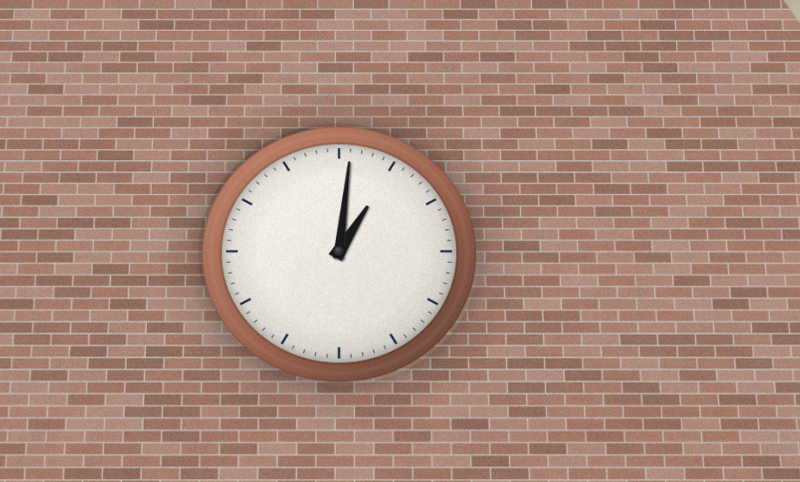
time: **1:01**
